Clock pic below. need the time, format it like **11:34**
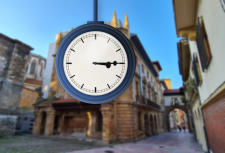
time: **3:15**
